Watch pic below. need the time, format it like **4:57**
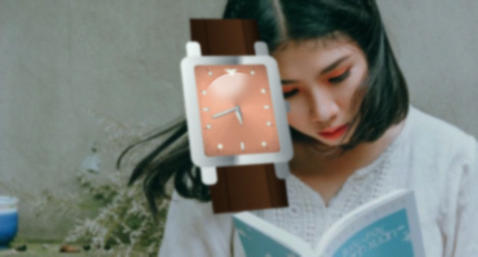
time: **5:42**
